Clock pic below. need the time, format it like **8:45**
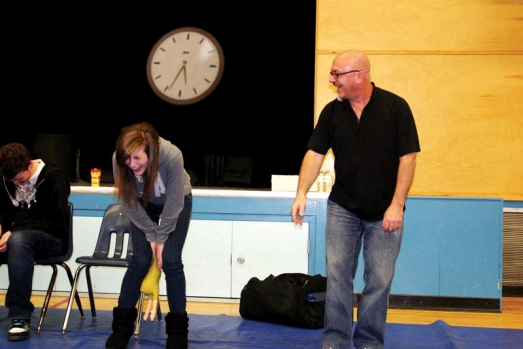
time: **5:34**
